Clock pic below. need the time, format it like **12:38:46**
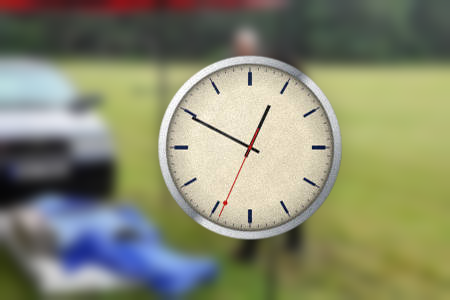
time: **12:49:34**
